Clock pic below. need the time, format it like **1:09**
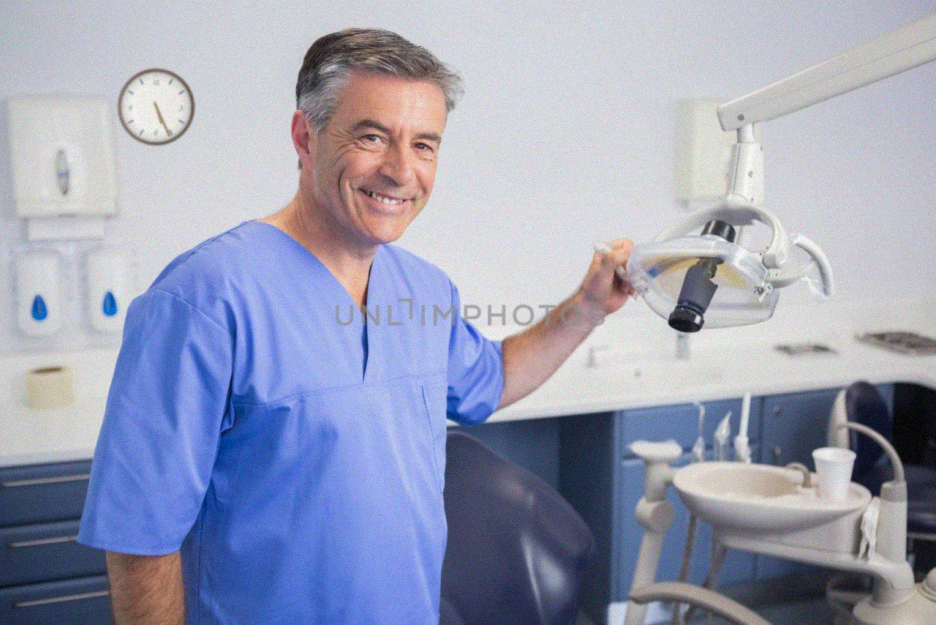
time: **5:26**
